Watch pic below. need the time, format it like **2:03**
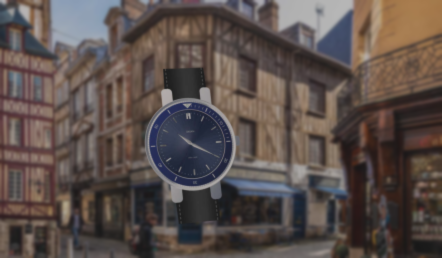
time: **10:20**
